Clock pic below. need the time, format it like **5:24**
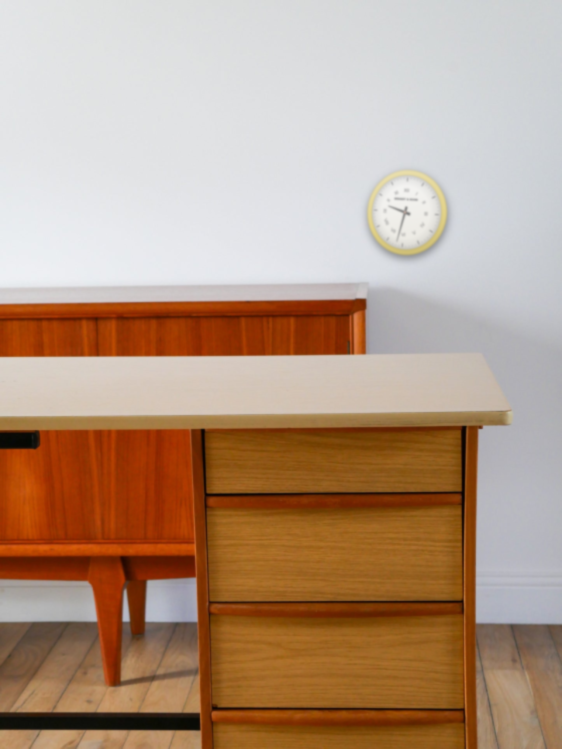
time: **9:32**
